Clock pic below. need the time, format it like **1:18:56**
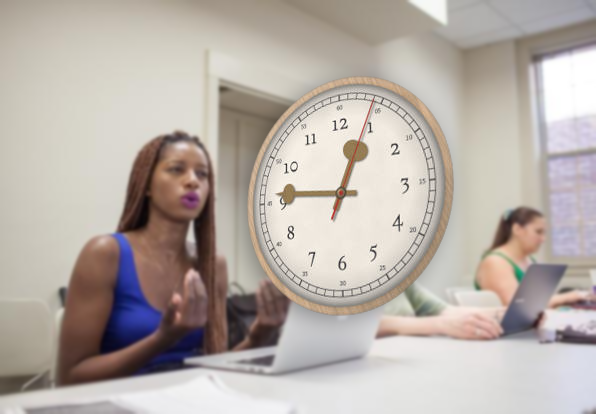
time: **12:46:04**
